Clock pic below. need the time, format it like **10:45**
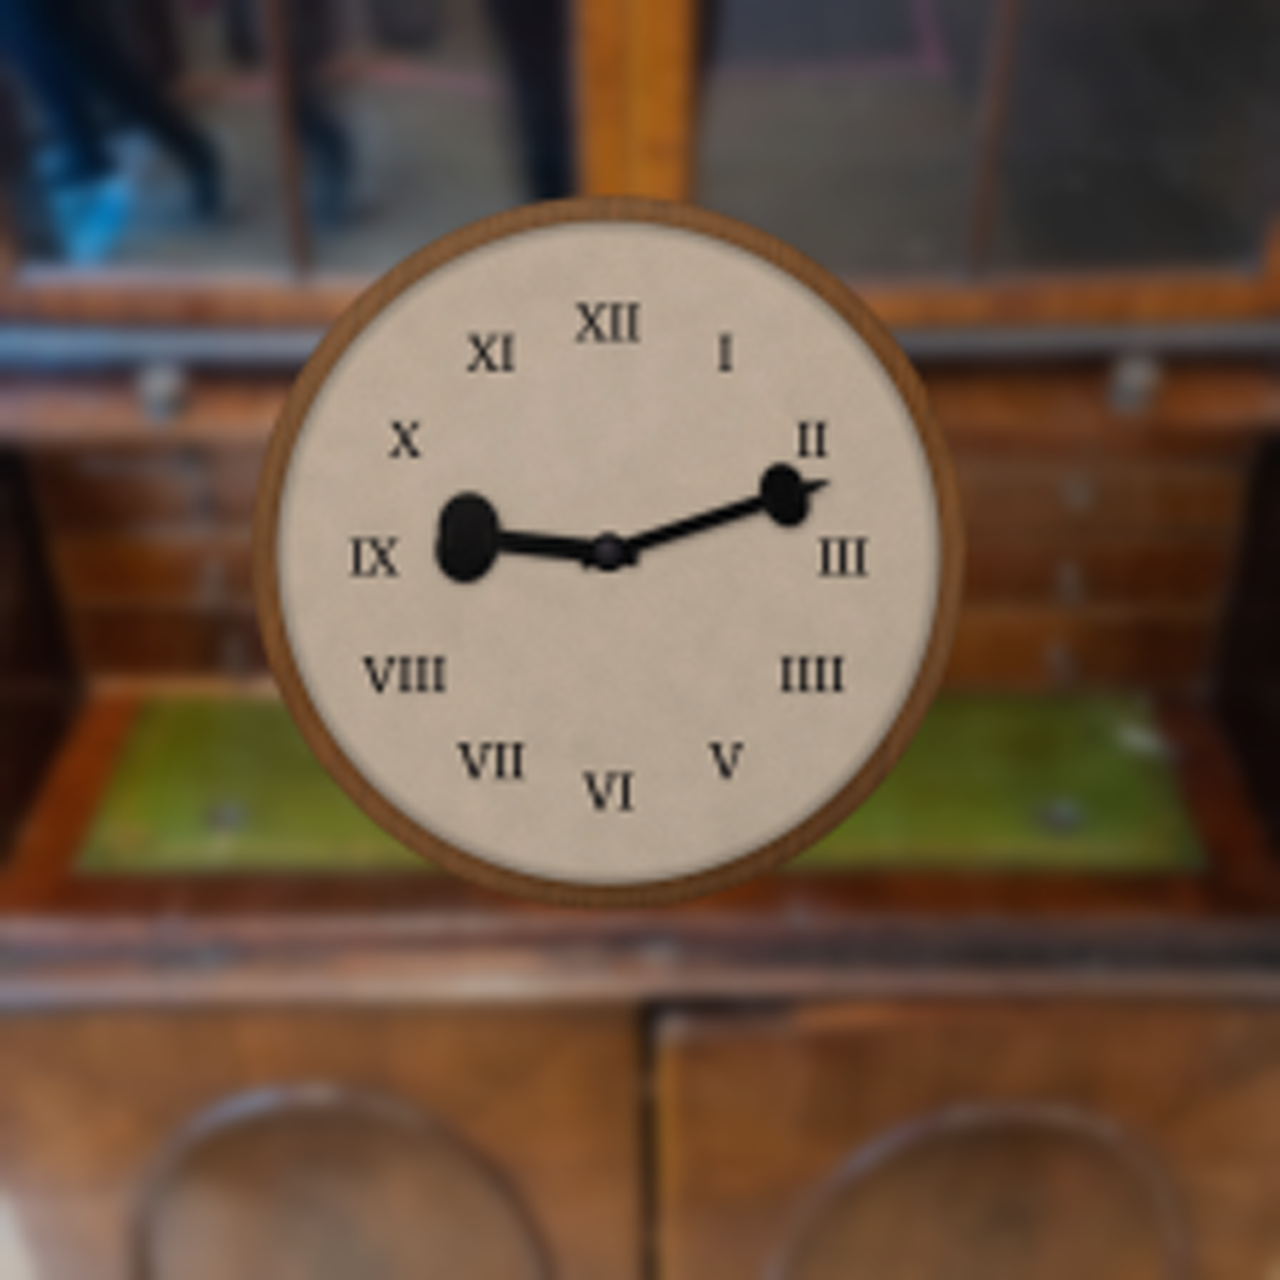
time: **9:12**
